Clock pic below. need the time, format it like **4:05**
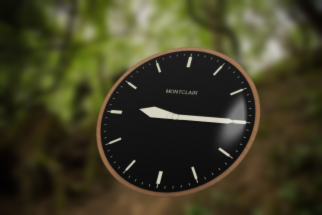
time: **9:15**
